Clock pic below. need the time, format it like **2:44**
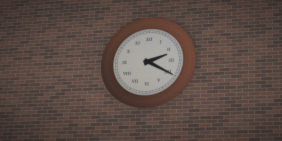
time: **2:20**
